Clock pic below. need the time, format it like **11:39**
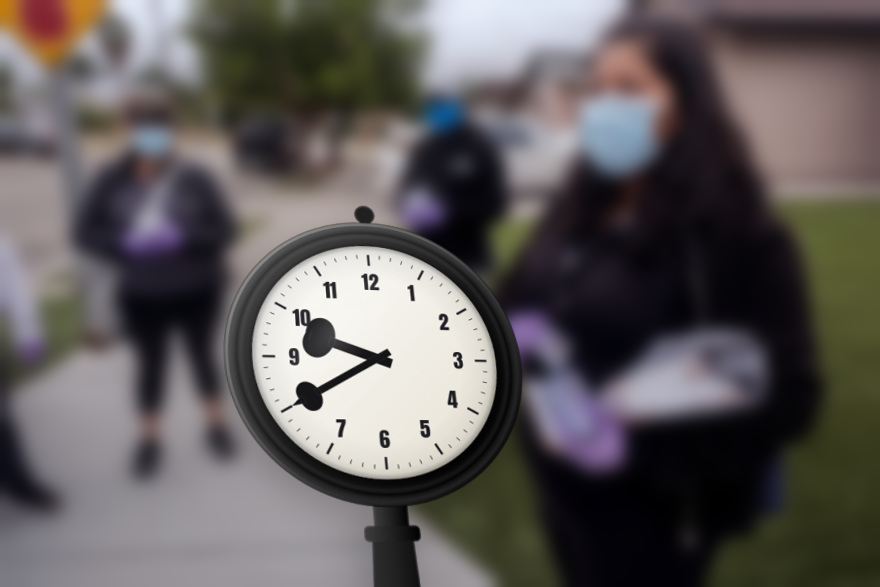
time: **9:40**
